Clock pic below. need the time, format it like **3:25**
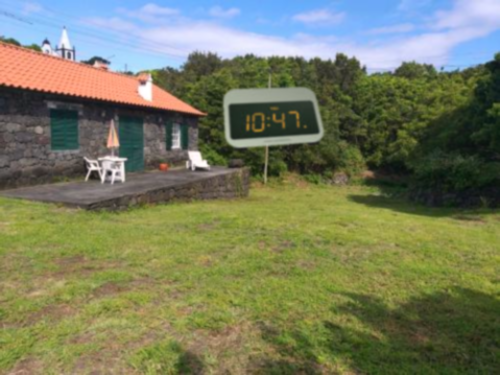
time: **10:47**
